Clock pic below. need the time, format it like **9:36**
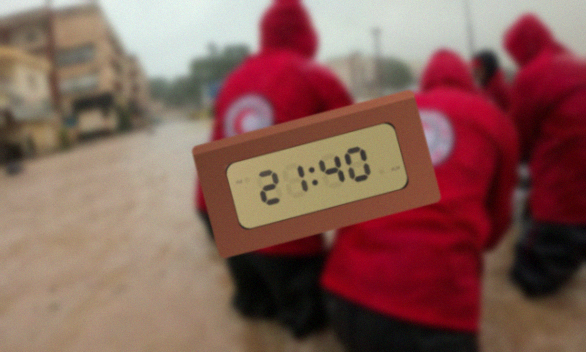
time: **21:40**
